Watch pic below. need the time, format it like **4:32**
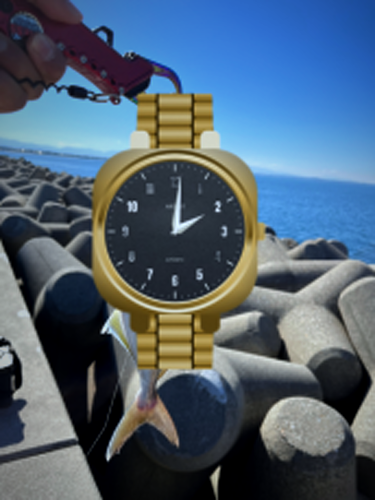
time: **2:01**
